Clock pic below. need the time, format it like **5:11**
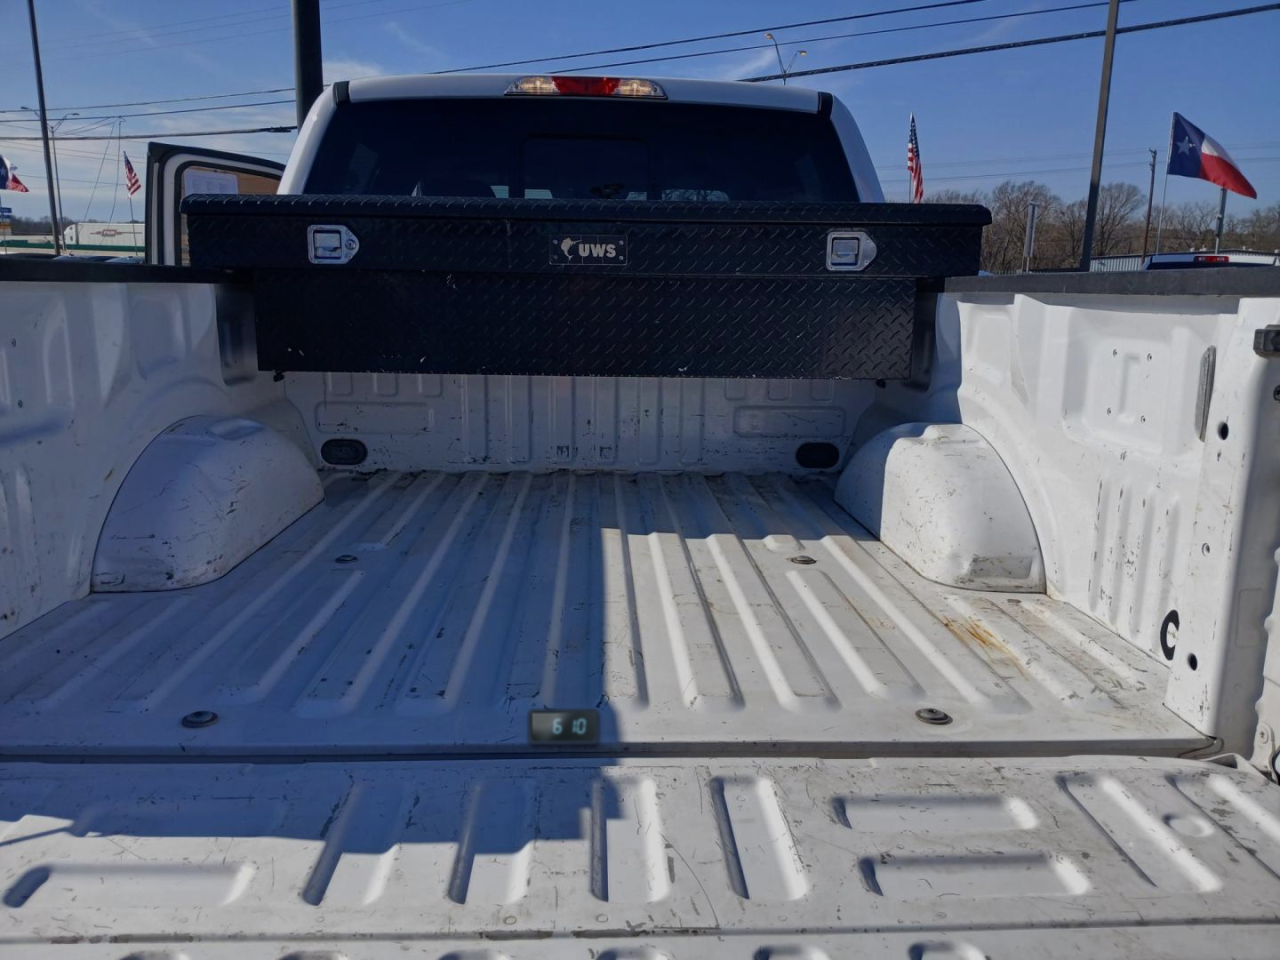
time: **6:10**
